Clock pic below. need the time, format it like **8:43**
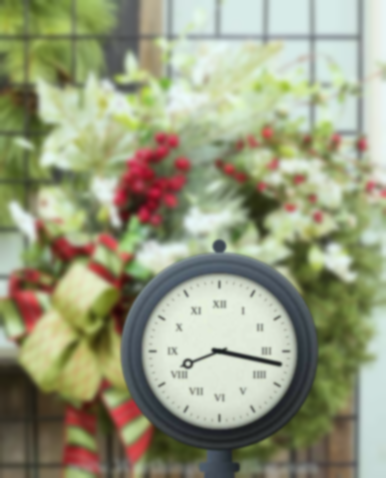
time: **8:17**
